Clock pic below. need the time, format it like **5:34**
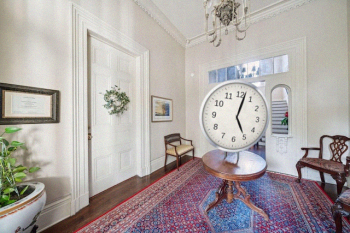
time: **5:02**
